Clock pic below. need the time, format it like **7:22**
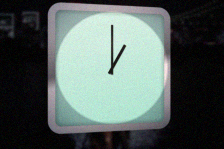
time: **1:00**
